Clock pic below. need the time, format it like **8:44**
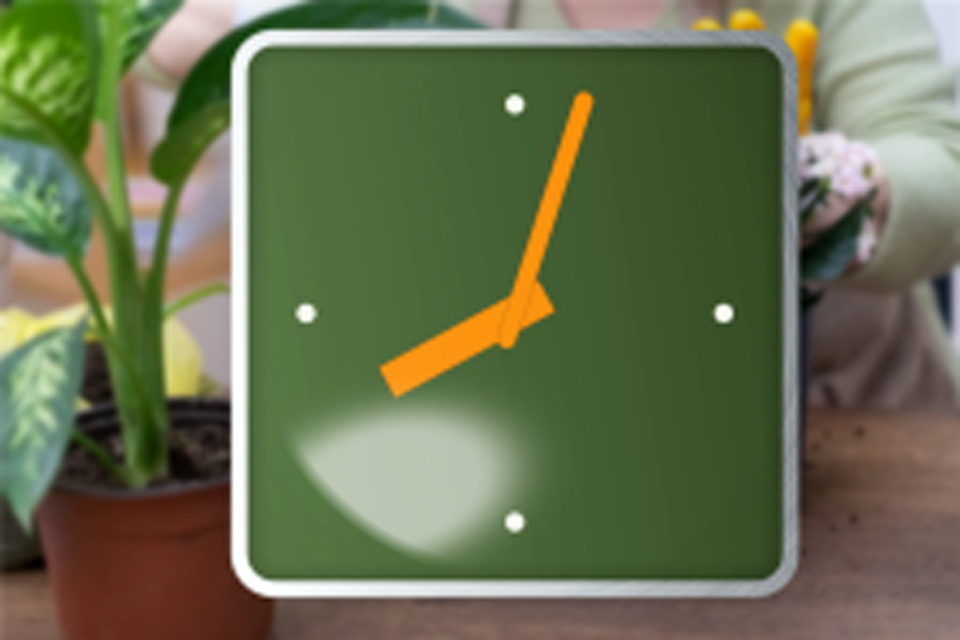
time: **8:03**
